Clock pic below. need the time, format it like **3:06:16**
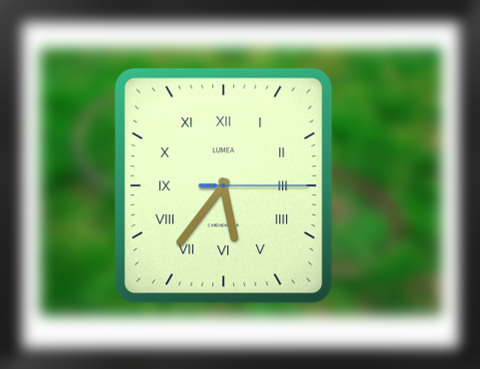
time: **5:36:15**
